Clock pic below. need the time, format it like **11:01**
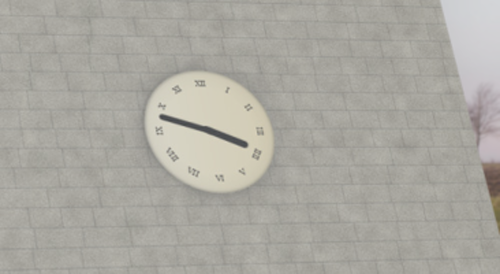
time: **3:48**
